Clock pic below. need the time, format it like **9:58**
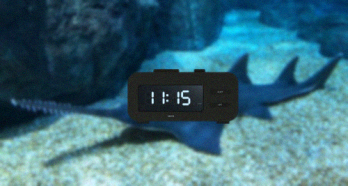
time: **11:15**
